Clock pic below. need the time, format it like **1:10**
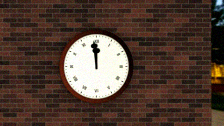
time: **11:59**
